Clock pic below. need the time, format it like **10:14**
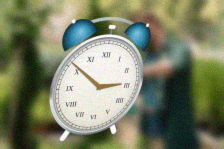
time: **2:51**
